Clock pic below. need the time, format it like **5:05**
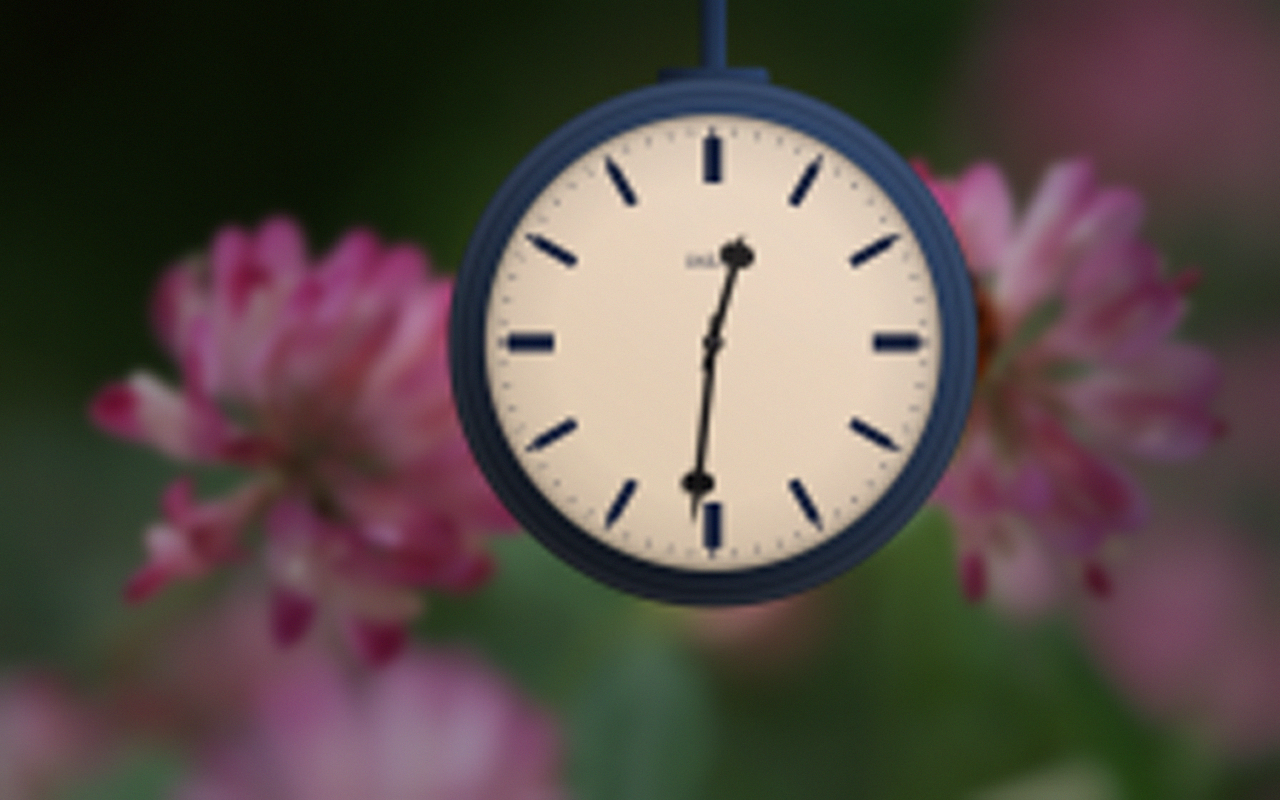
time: **12:31**
